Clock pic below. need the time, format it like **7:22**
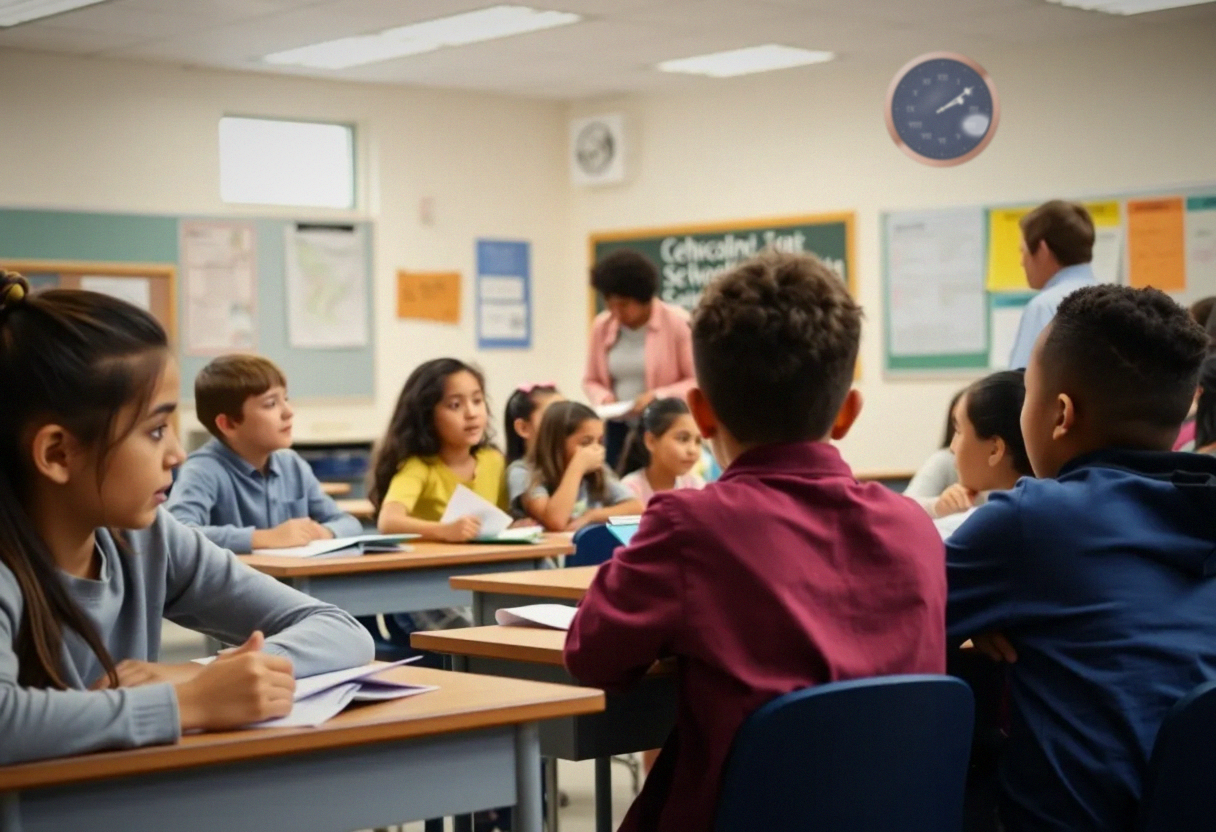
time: **2:09**
